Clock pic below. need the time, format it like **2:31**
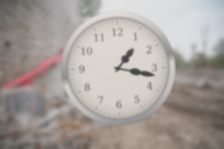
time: **1:17**
